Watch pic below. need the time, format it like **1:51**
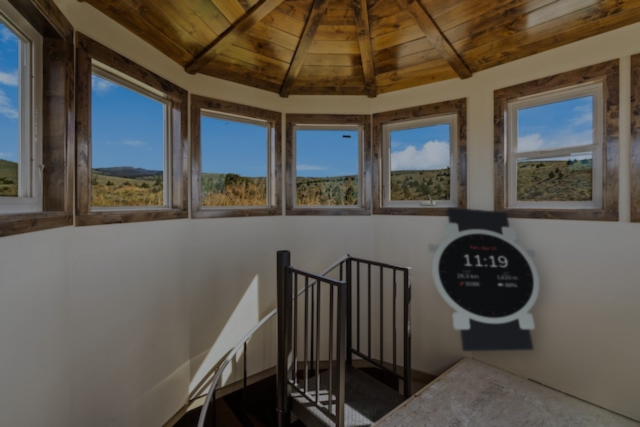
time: **11:19**
